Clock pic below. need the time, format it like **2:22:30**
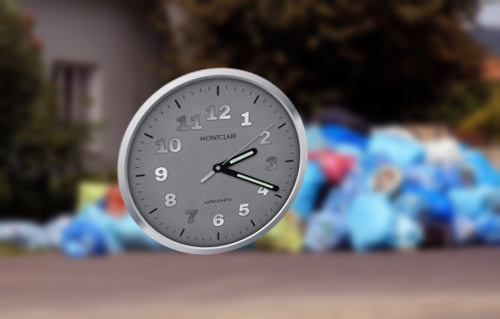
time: **2:19:09**
